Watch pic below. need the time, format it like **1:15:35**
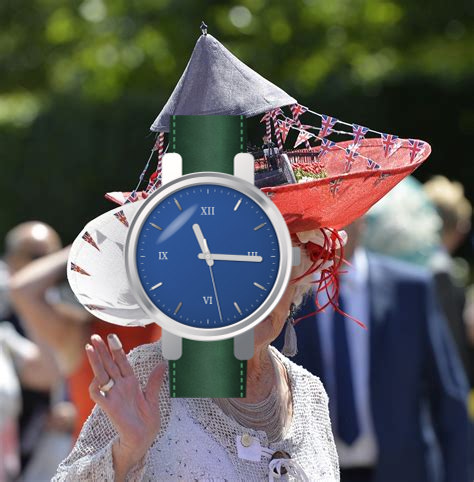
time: **11:15:28**
